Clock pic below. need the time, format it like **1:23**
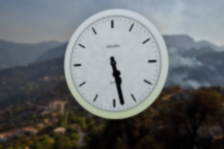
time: **5:28**
